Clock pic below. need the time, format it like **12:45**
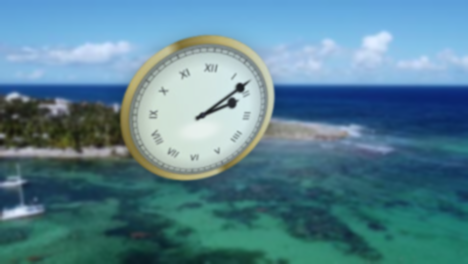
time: **2:08**
